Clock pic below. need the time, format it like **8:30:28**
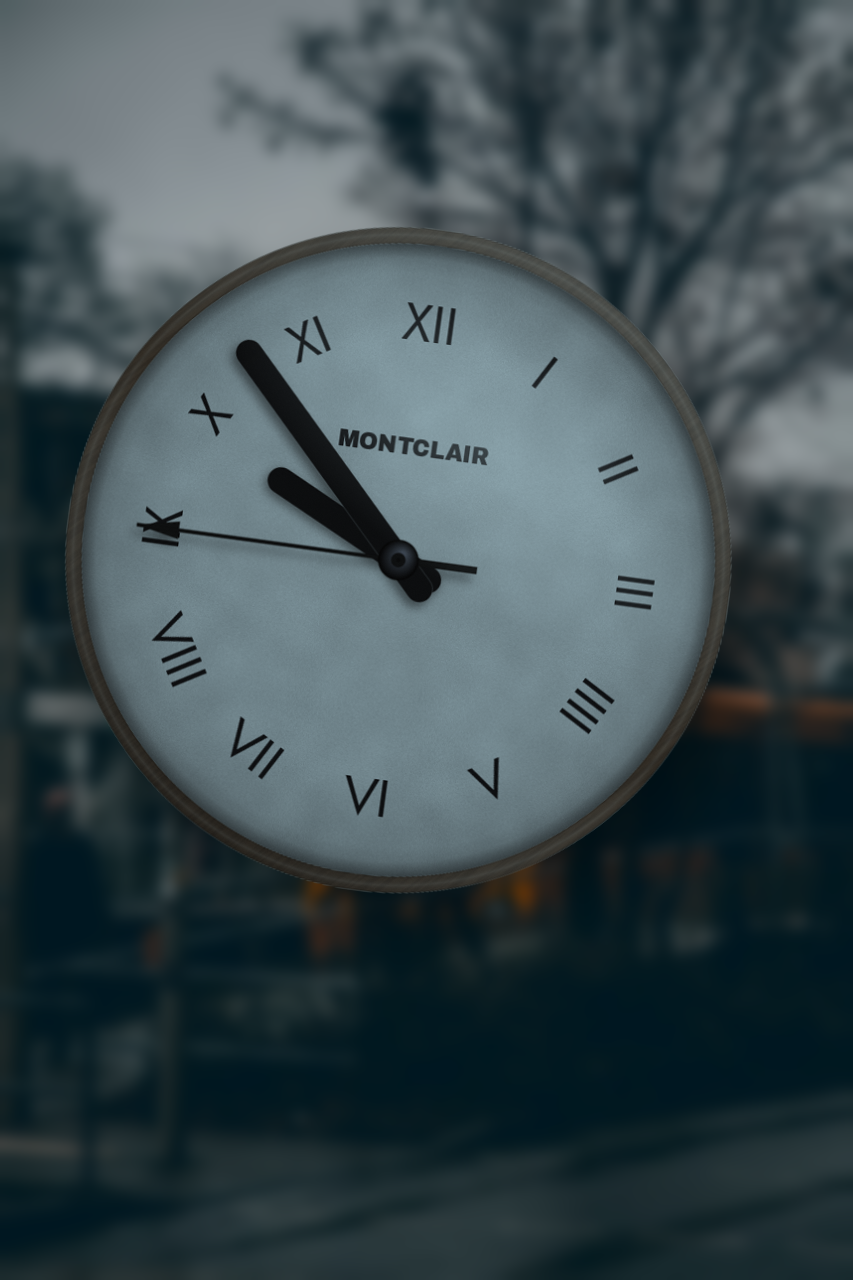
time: **9:52:45**
